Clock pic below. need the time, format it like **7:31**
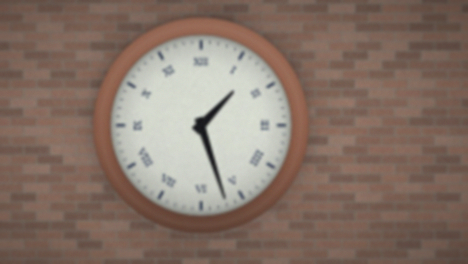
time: **1:27**
